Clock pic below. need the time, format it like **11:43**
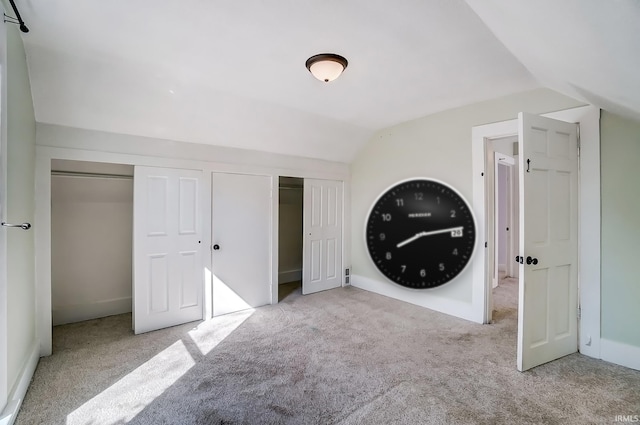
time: **8:14**
